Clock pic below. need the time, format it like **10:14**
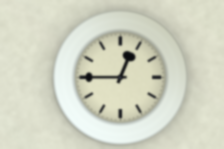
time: **12:45**
